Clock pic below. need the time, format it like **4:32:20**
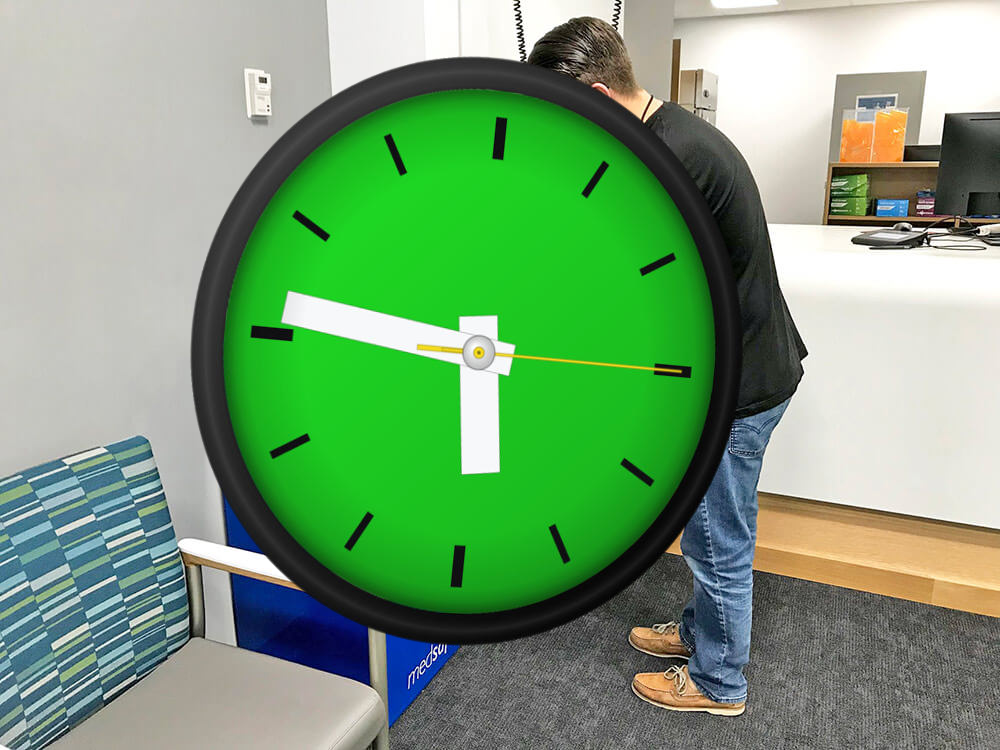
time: **5:46:15**
